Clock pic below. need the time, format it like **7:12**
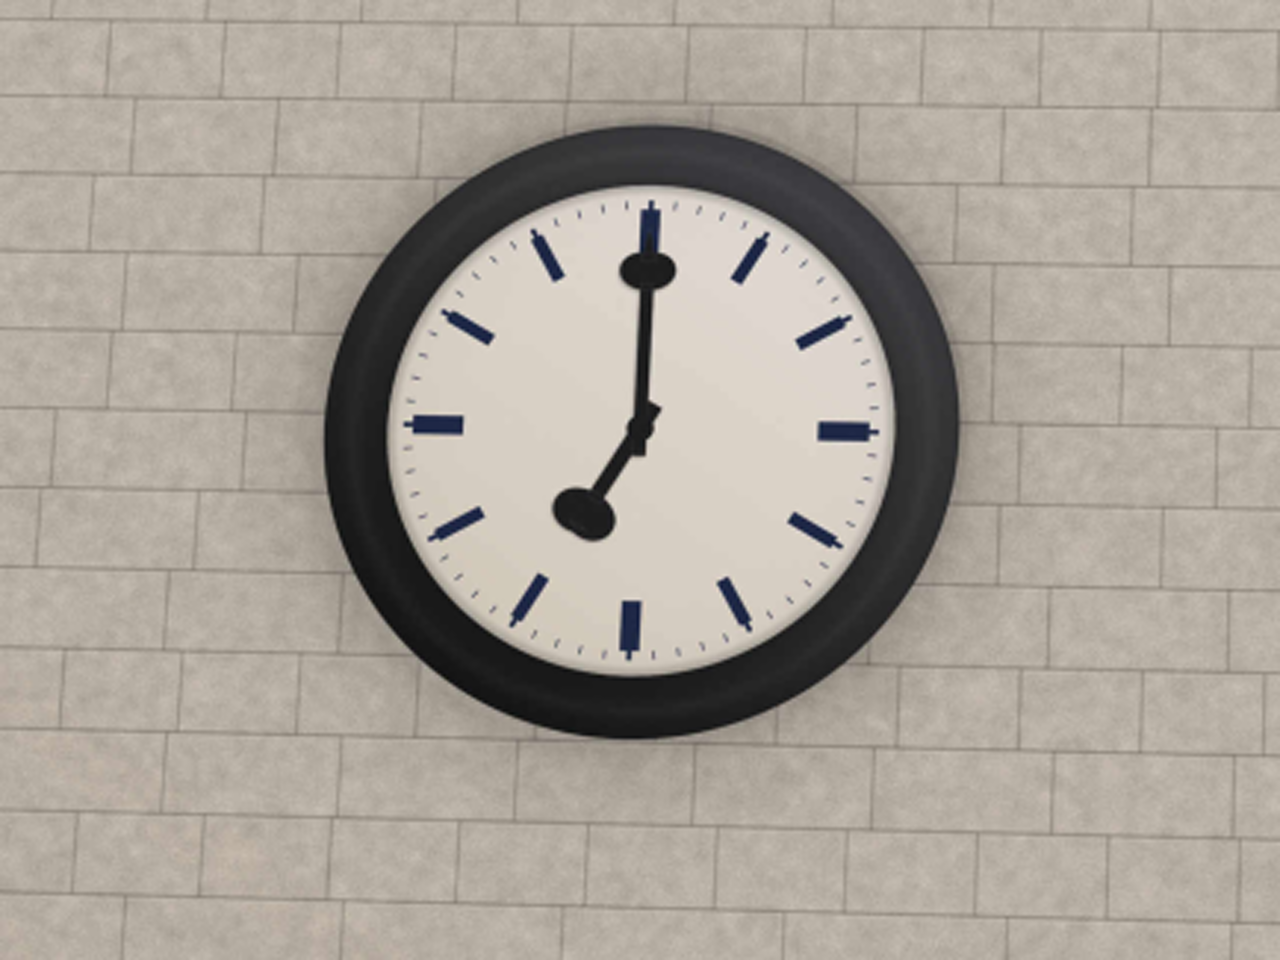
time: **7:00**
